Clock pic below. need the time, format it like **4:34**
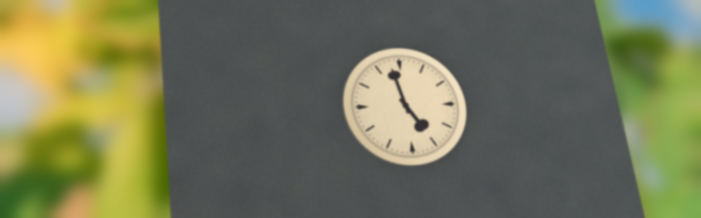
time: **4:58**
